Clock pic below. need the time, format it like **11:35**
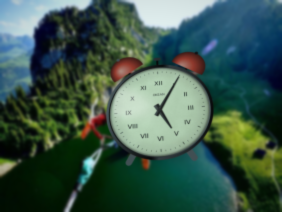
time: **5:05**
